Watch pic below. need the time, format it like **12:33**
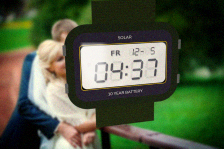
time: **4:37**
